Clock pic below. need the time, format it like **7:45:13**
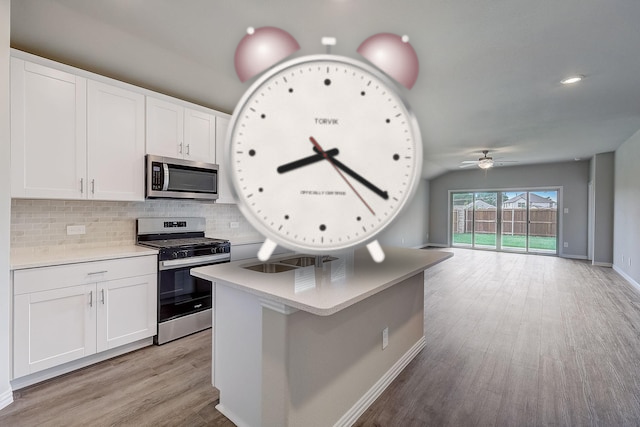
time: **8:20:23**
